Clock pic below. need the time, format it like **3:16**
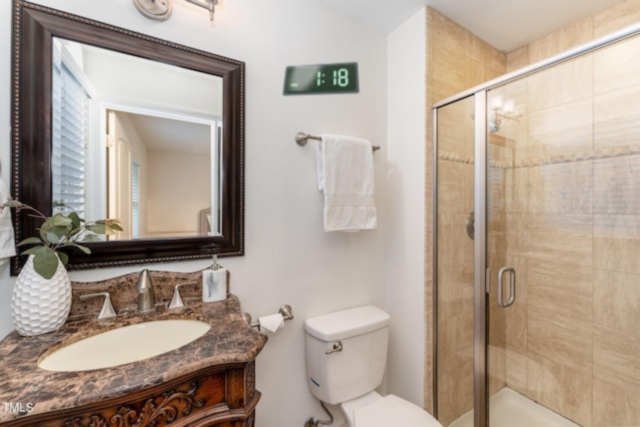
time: **1:18**
